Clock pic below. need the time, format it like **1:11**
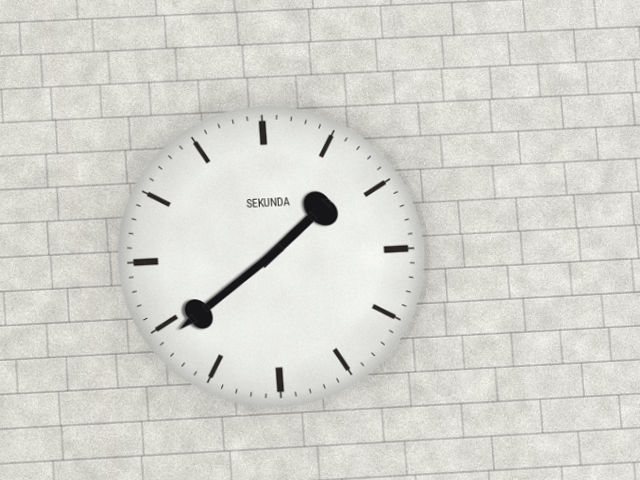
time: **1:39**
